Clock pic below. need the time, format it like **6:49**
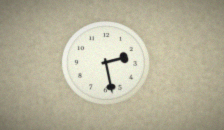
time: **2:28**
